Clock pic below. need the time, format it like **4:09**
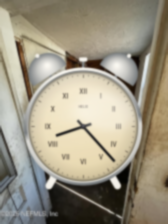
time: **8:23**
